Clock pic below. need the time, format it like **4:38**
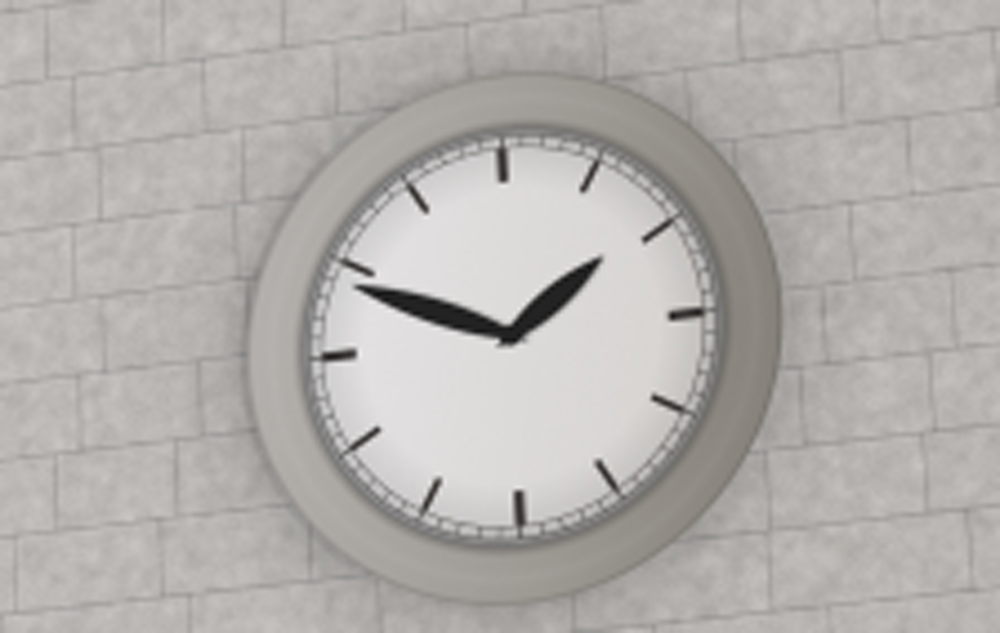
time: **1:49**
